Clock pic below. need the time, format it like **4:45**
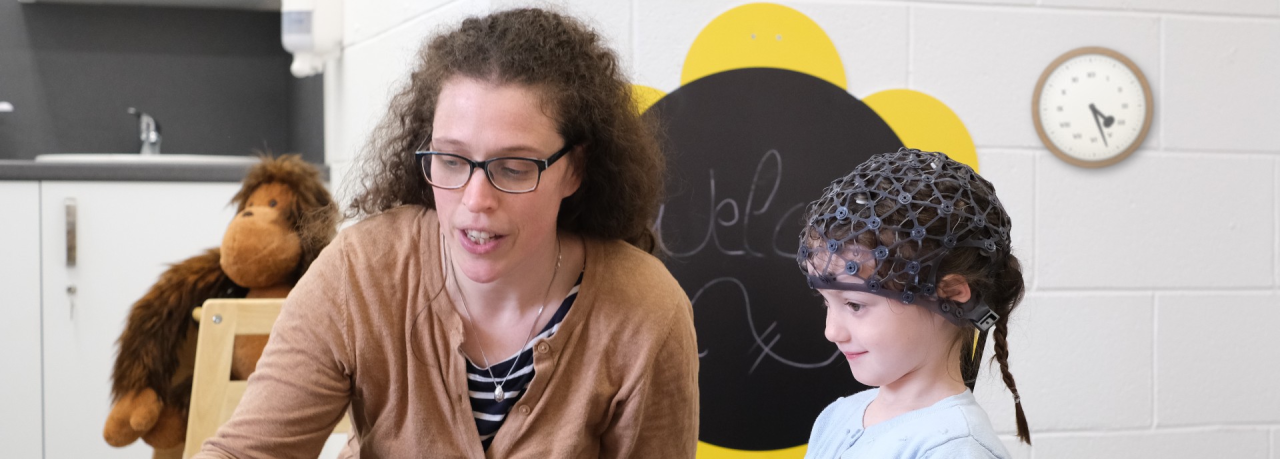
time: **4:27**
